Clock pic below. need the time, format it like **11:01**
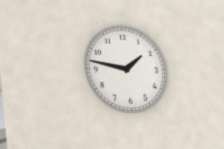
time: **1:47**
